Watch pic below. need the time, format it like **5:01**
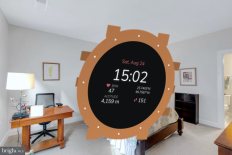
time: **15:02**
